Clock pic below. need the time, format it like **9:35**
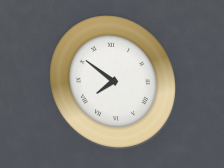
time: **7:51**
